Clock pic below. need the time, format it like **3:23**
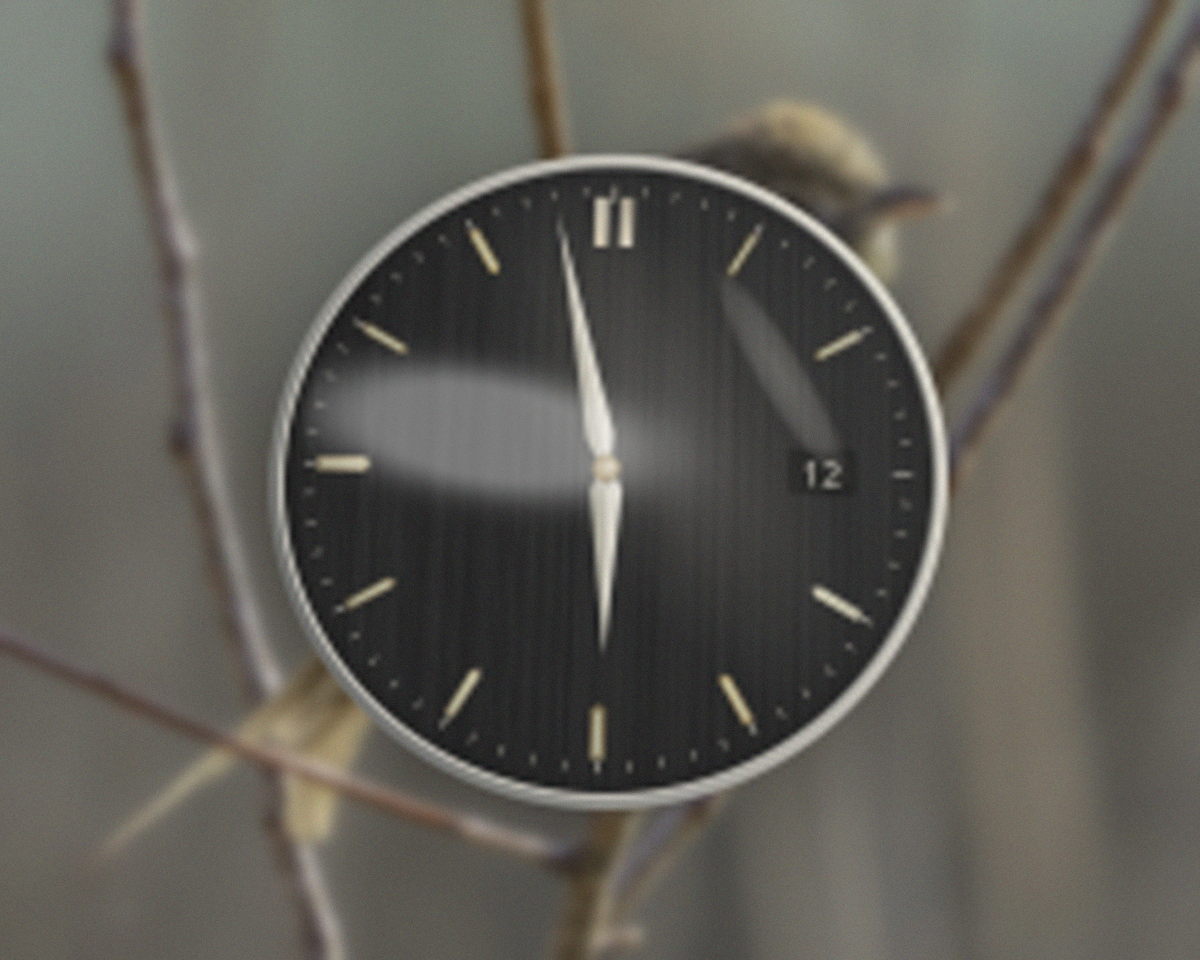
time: **5:58**
